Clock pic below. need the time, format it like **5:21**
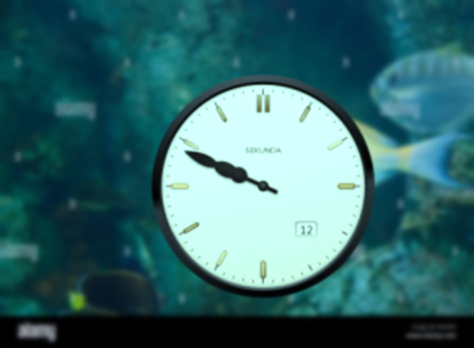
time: **9:49**
